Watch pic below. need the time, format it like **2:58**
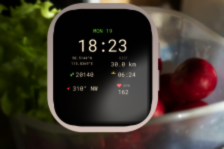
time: **18:23**
